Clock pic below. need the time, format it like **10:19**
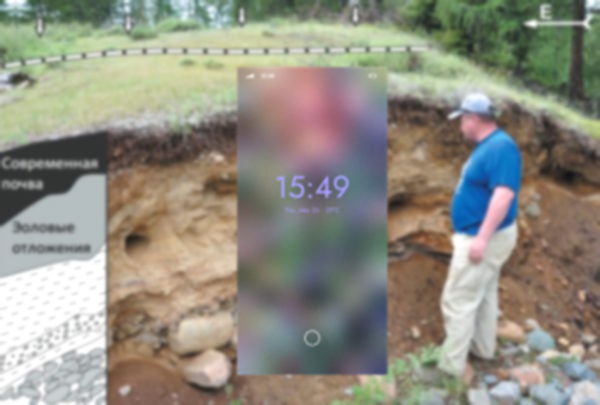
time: **15:49**
